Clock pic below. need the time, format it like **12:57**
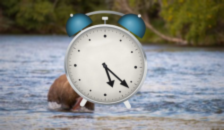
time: **5:22**
